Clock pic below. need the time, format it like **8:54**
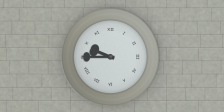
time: **9:45**
